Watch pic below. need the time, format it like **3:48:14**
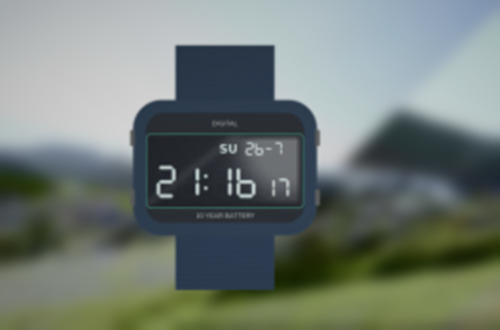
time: **21:16:17**
